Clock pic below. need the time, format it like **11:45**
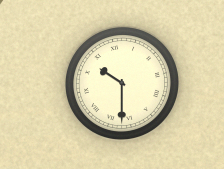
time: **10:32**
